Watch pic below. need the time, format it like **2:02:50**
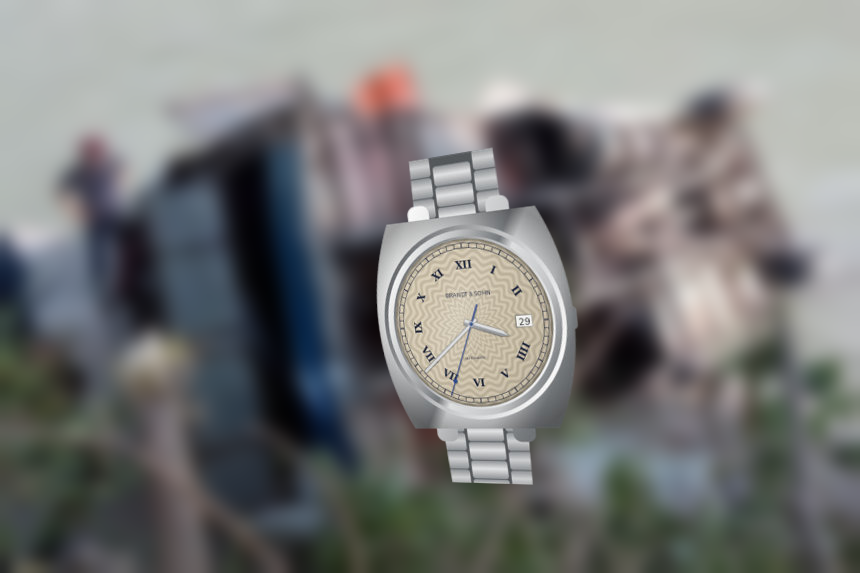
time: **3:38:34**
